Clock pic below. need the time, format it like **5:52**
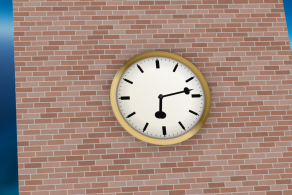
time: **6:13**
